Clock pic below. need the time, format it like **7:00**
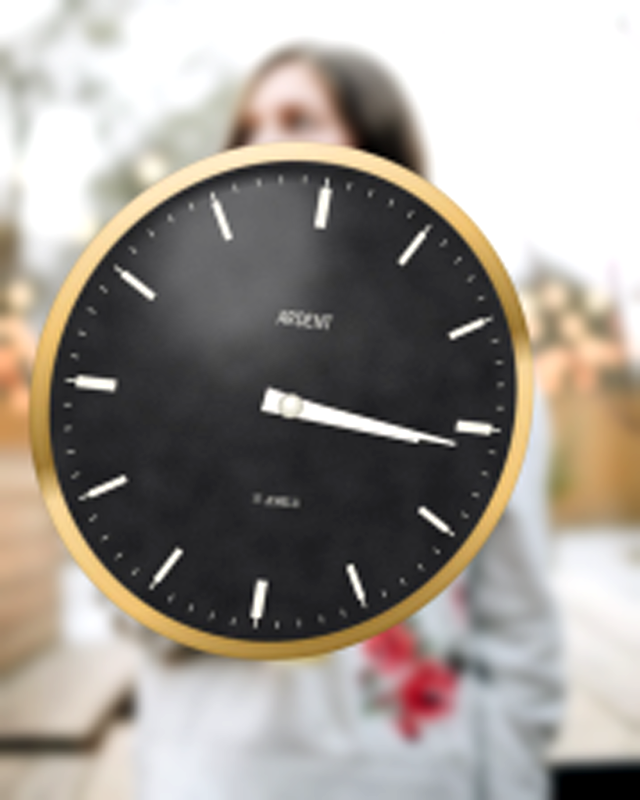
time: **3:16**
